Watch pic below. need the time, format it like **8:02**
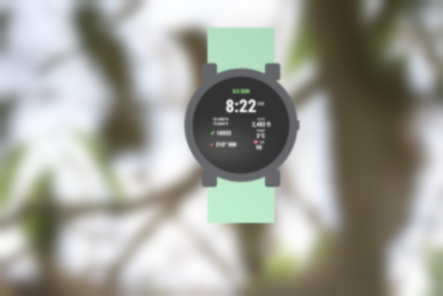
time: **8:22**
